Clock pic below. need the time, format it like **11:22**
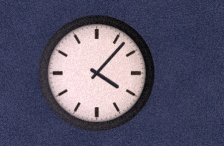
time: **4:07**
